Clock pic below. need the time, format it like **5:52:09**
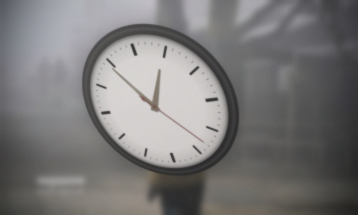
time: **12:54:23**
